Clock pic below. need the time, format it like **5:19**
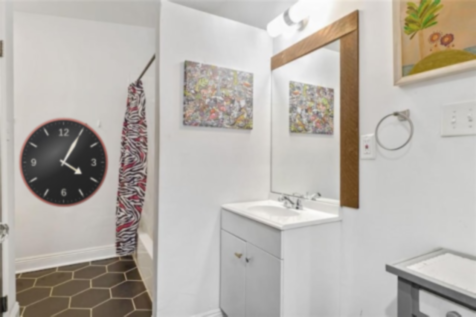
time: **4:05**
